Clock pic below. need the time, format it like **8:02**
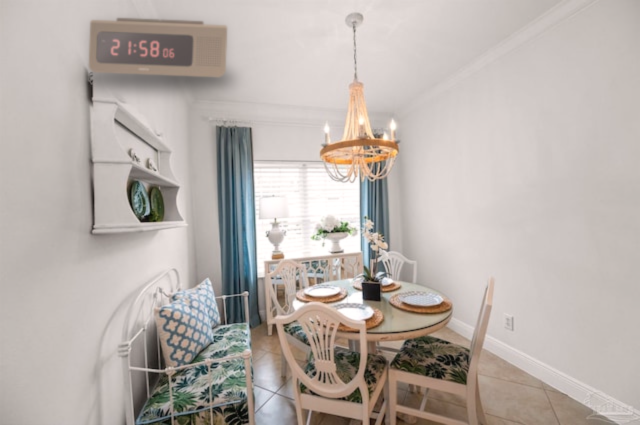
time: **21:58**
